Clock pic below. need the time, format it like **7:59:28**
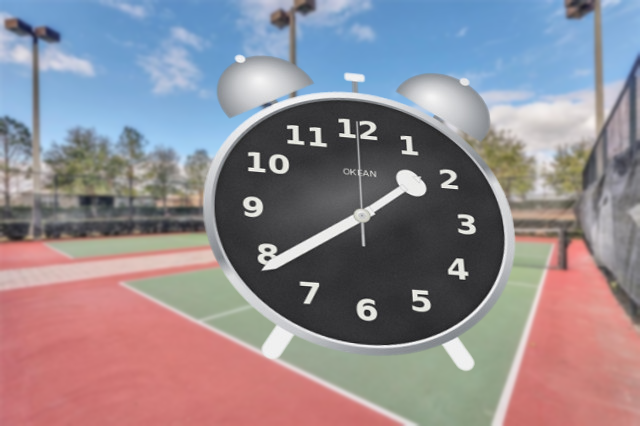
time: **1:39:00**
